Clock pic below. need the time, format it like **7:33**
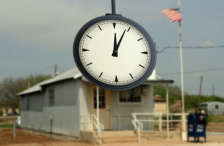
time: **12:04**
